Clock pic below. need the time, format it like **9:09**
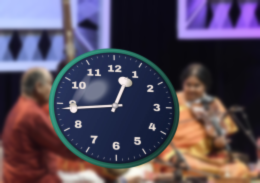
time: **12:44**
